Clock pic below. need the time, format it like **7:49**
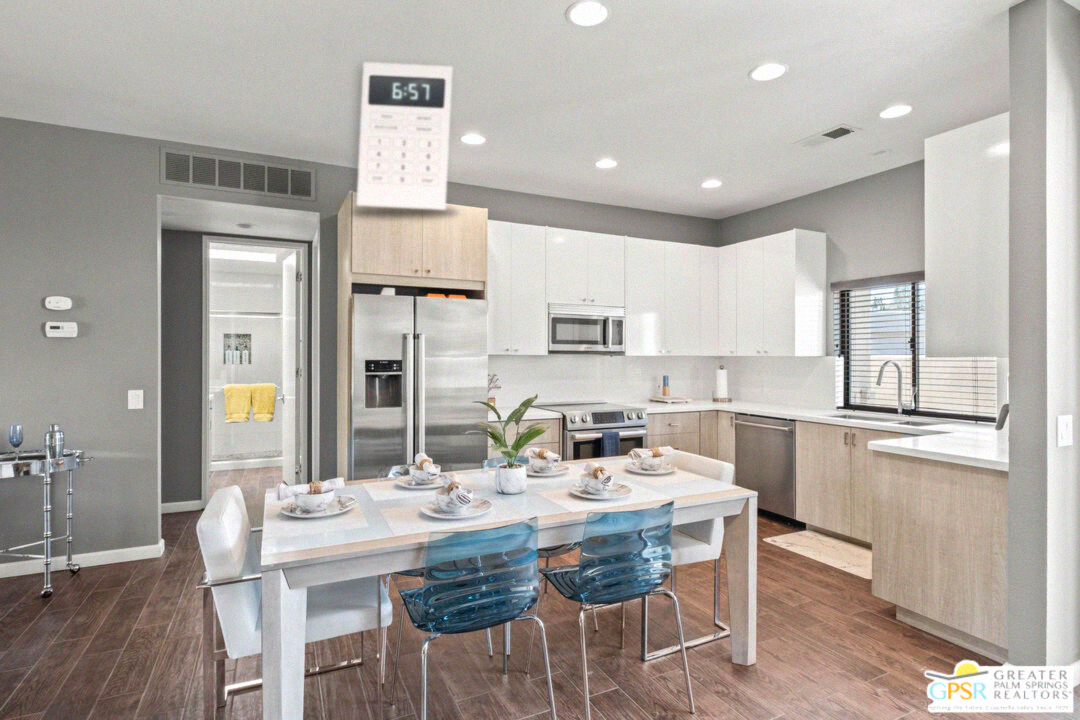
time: **6:57**
